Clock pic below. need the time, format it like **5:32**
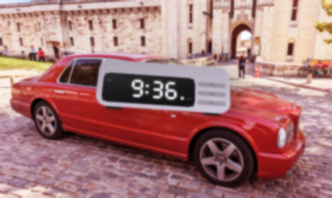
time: **9:36**
